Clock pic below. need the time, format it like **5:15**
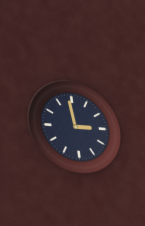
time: **2:59**
